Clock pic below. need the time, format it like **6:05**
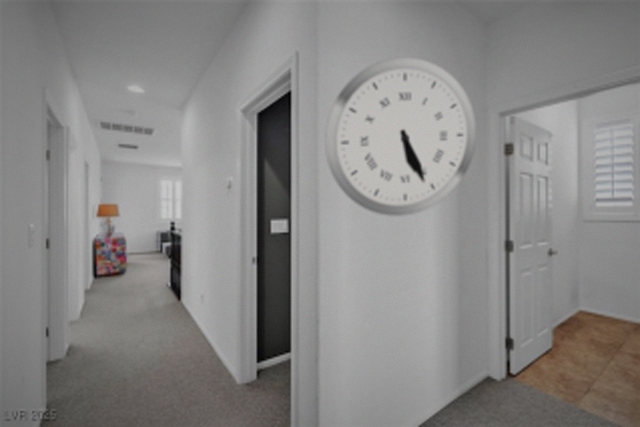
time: **5:26**
